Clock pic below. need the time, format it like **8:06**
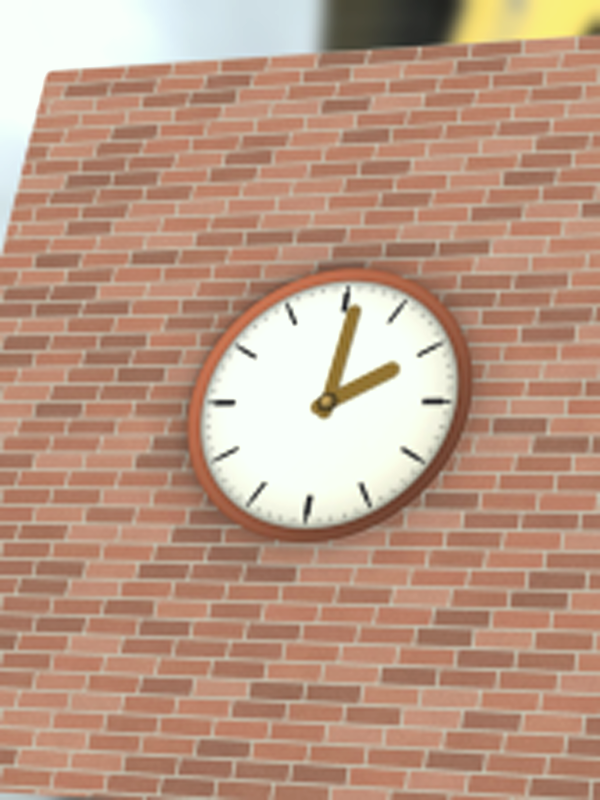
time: **2:01**
